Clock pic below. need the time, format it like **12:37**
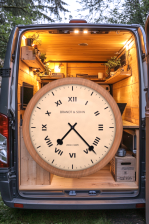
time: **7:23**
